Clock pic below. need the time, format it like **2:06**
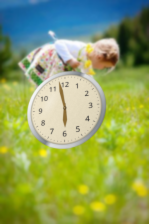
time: **5:58**
